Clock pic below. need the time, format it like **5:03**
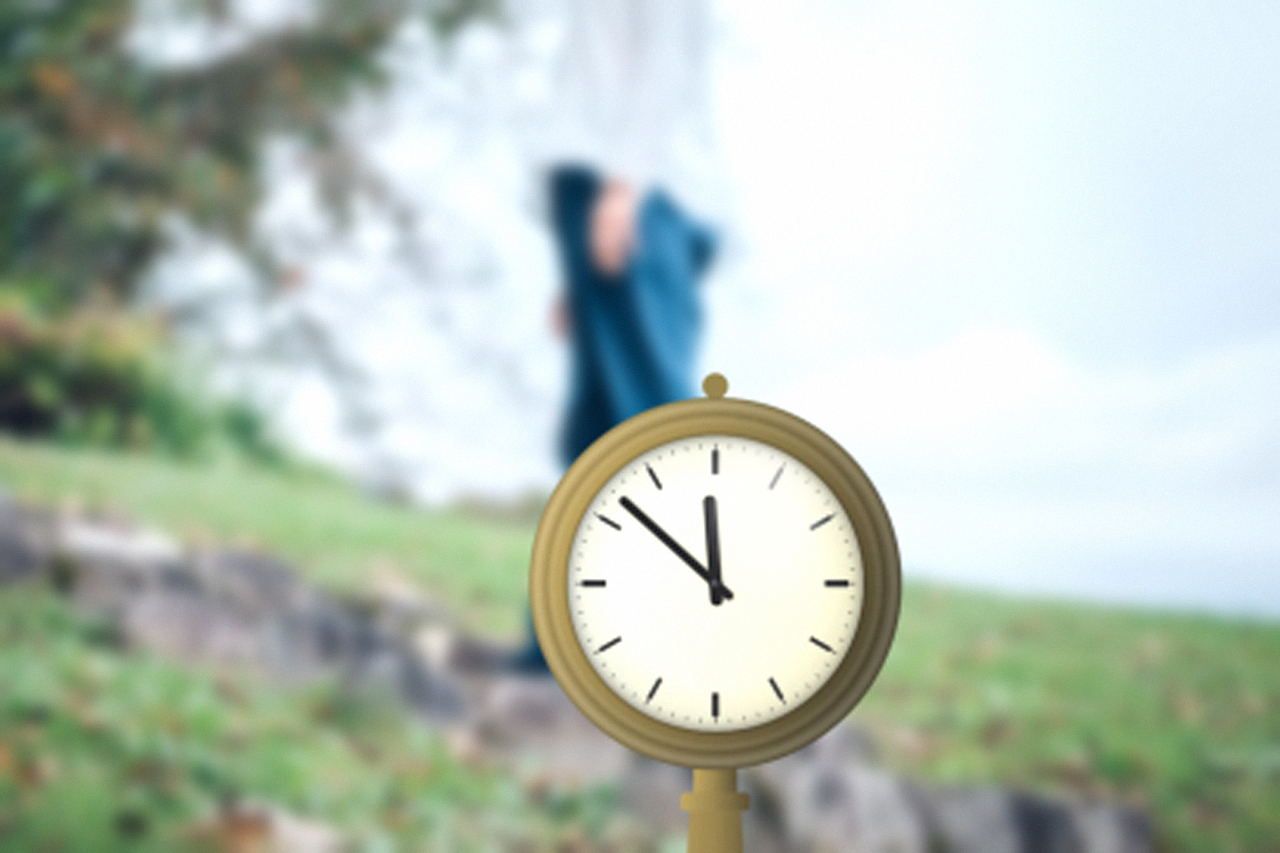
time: **11:52**
